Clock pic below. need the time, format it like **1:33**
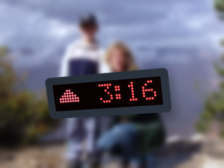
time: **3:16**
